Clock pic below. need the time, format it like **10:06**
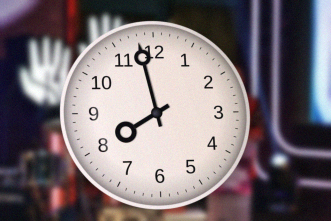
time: **7:58**
